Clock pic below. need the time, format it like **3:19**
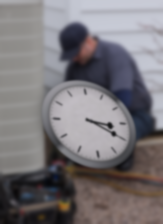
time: **3:20**
